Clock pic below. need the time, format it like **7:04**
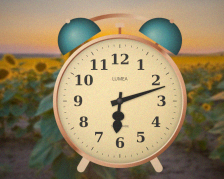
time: **6:12**
